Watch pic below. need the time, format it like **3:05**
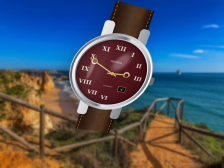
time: **2:49**
